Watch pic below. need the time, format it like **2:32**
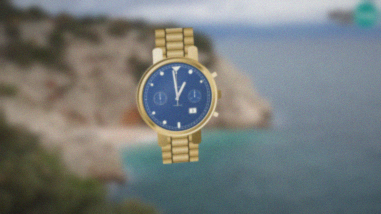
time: **12:59**
